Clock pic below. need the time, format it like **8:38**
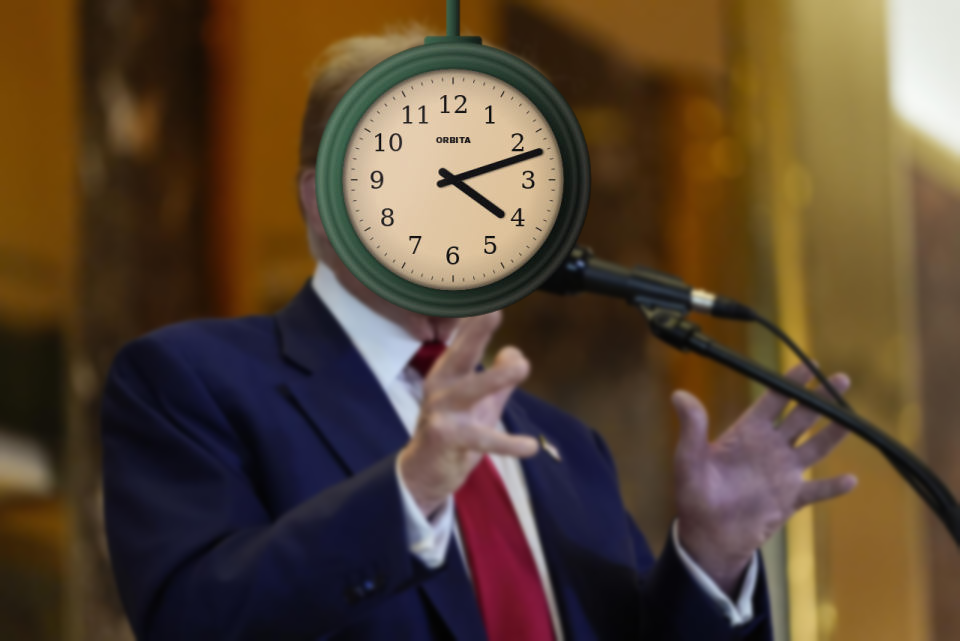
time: **4:12**
